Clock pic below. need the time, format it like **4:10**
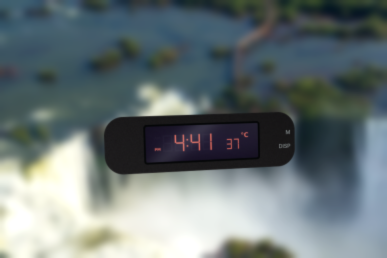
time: **4:41**
